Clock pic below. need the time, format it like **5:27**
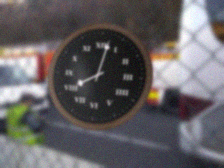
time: **8:02**
